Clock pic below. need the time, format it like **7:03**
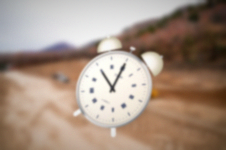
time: **10:00**
